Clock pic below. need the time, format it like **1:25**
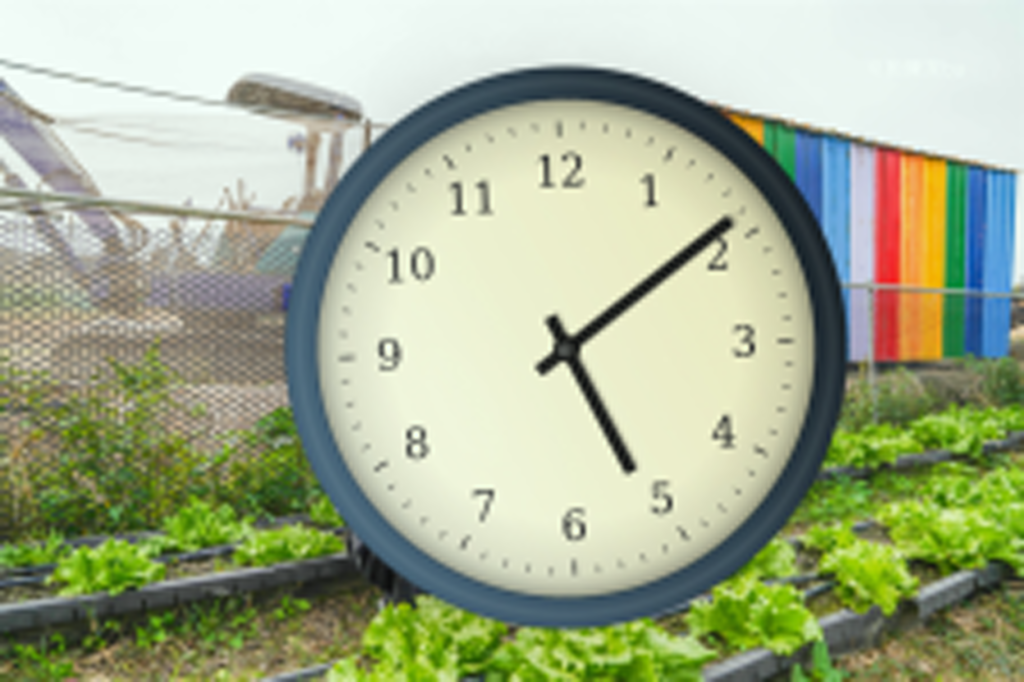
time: **5:09**
